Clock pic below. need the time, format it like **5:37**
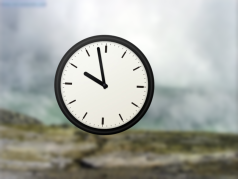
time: **9:58**
